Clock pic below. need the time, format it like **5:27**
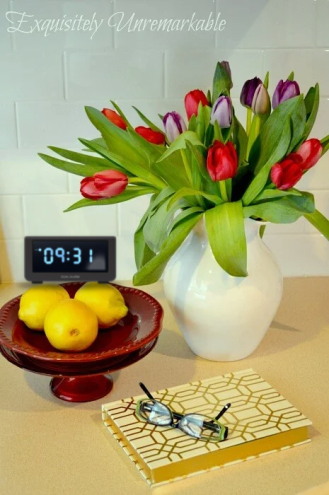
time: **9:31**
